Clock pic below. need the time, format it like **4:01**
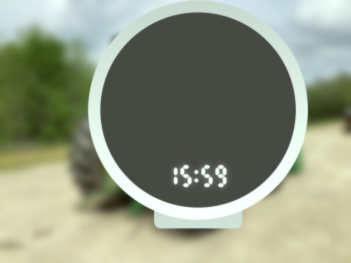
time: **15:59**
